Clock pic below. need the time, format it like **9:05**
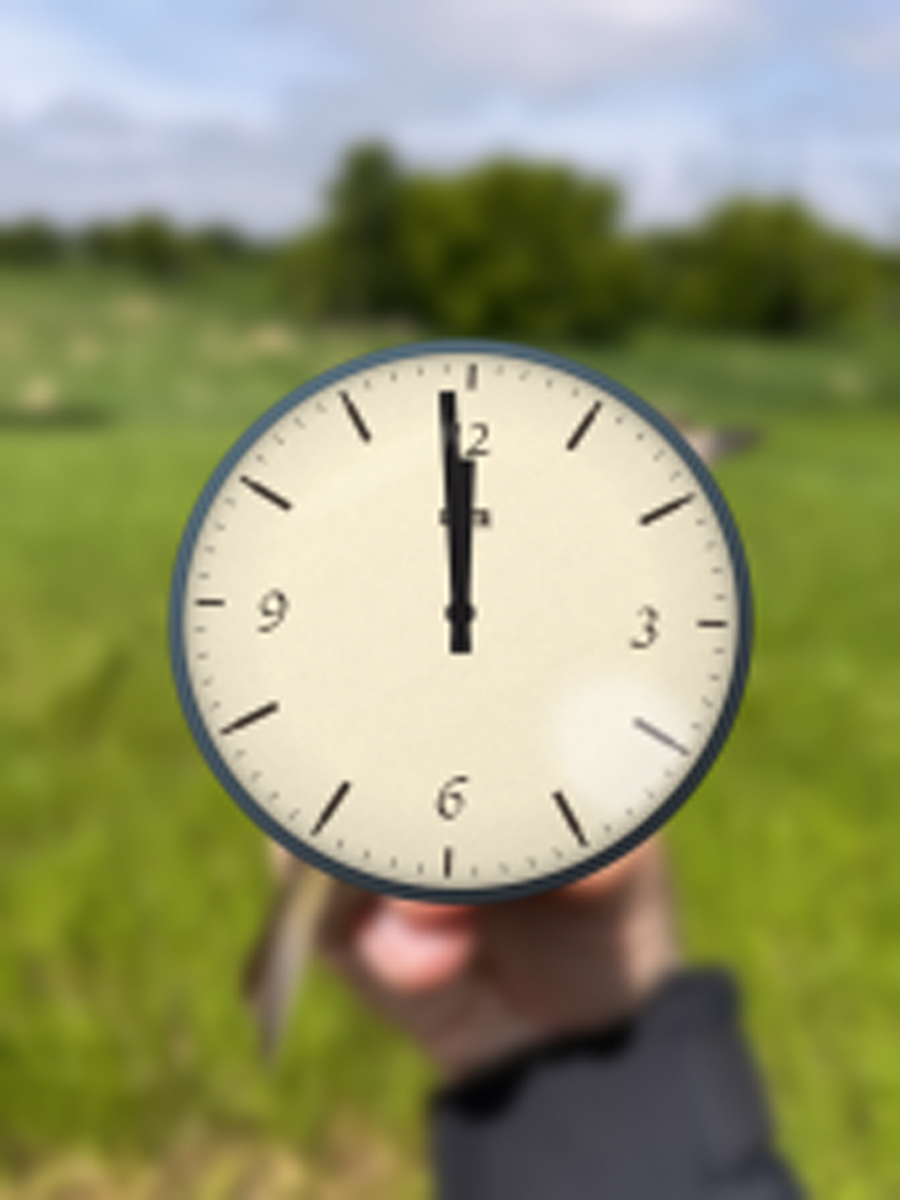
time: **11:59**
